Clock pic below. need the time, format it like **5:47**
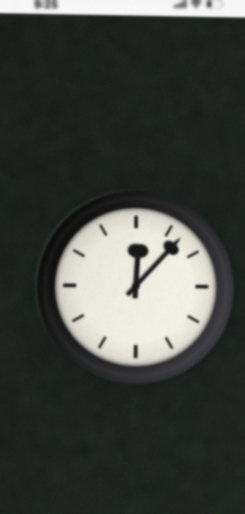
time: **12:07**
